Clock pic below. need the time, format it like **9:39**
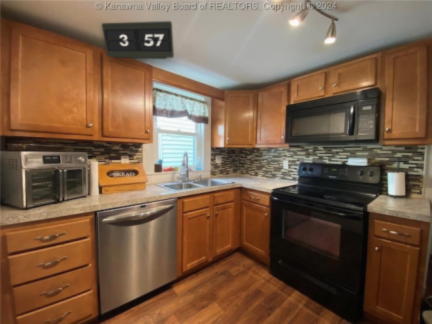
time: **3:57**
